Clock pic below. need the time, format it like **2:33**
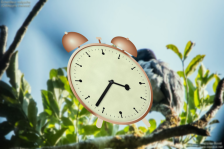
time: **3:37**
